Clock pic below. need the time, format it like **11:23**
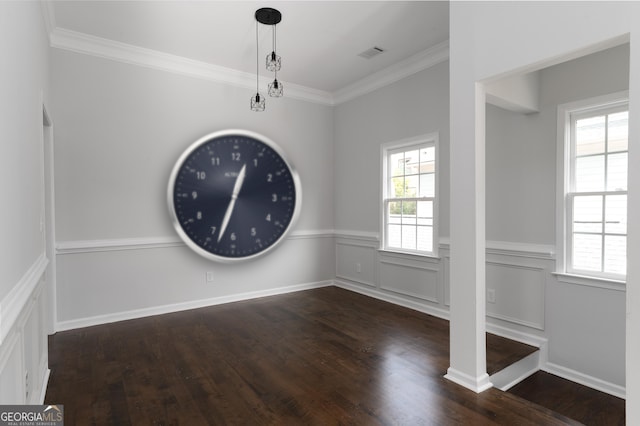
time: **12:33**
